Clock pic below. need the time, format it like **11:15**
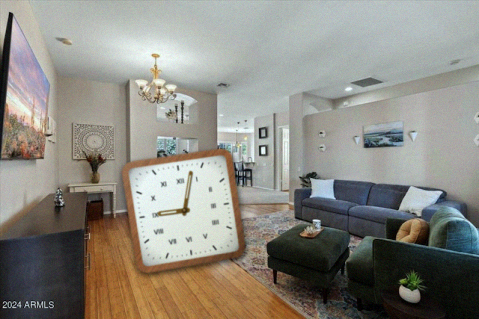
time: **9:03**
